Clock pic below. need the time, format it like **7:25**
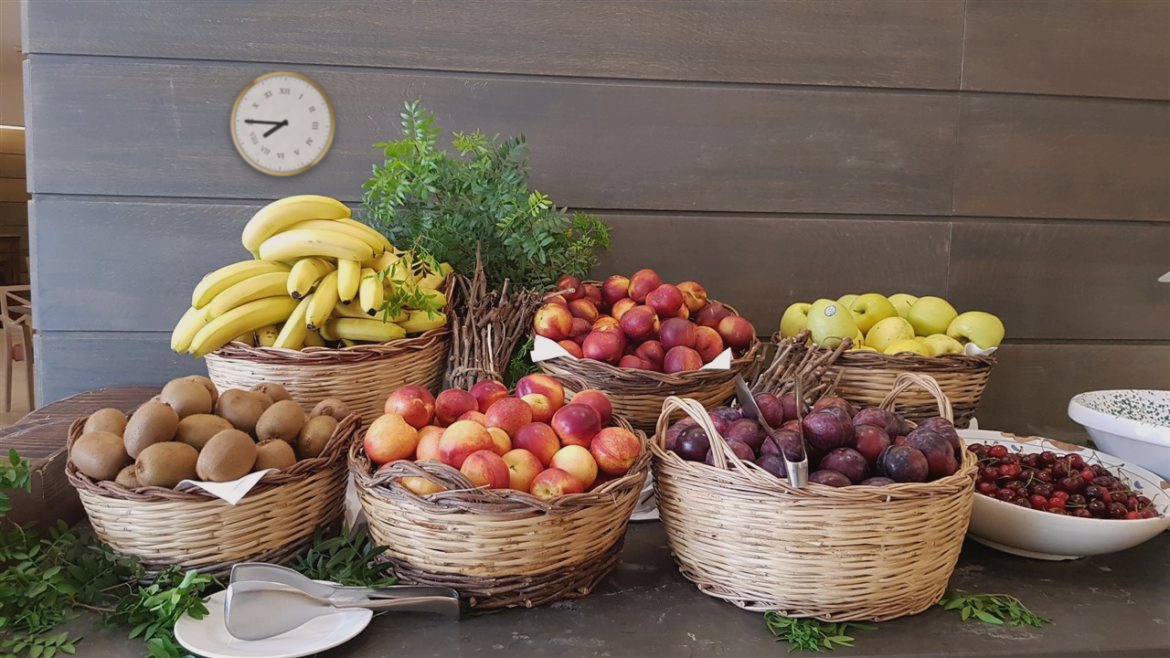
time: **7:45**
